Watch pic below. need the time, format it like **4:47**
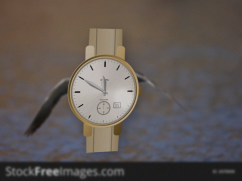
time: **11:50**
